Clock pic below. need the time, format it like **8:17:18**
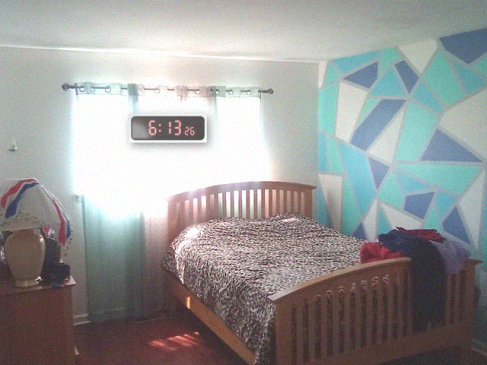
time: **6:13:26**
